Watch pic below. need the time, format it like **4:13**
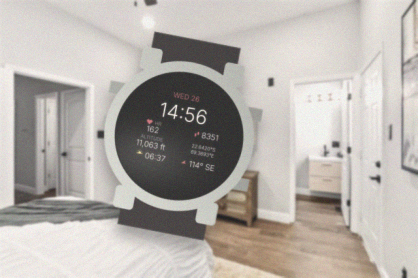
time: **14:56**
